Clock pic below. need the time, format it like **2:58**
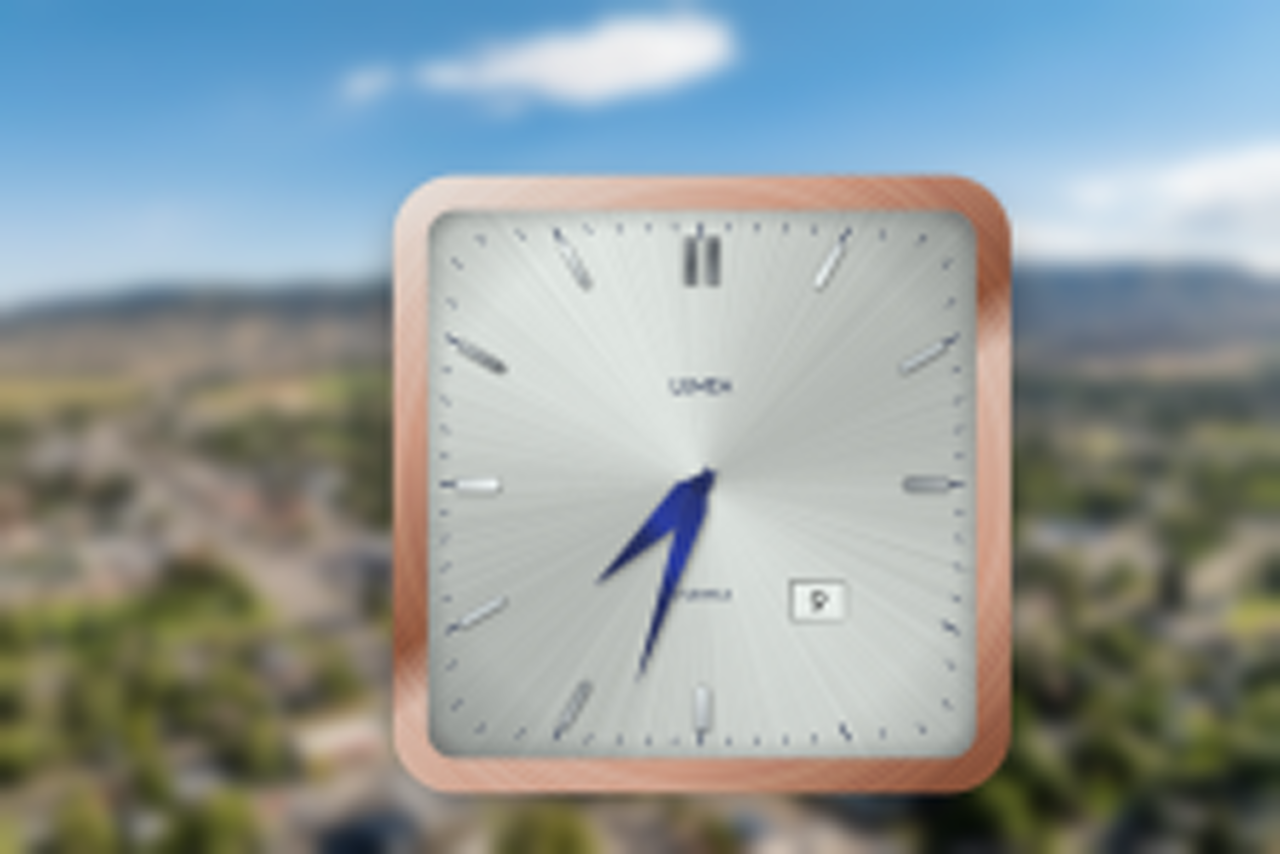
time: **7:33**
